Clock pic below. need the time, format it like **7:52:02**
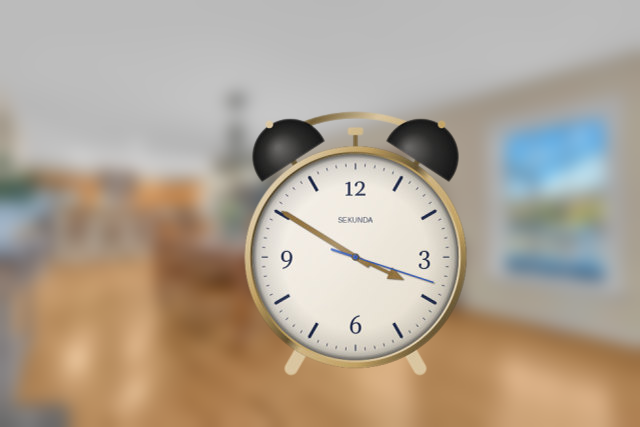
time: **3:50:18**
